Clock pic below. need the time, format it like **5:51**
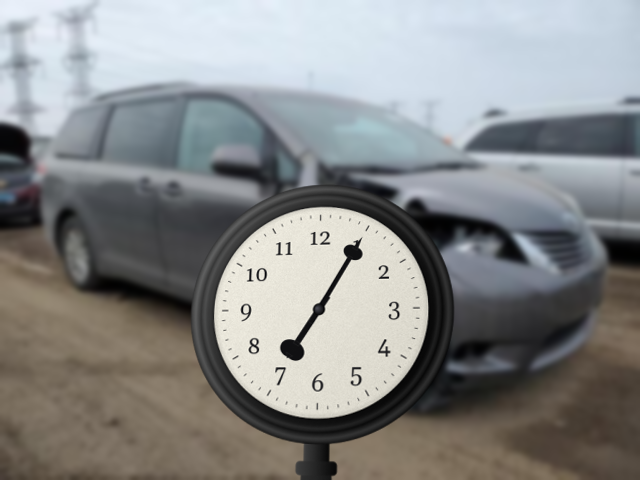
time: **7:05**
